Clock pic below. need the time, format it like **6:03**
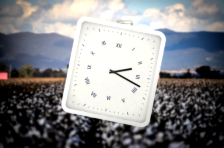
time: **2:18**
